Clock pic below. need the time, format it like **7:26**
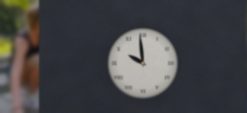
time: **9:59**
